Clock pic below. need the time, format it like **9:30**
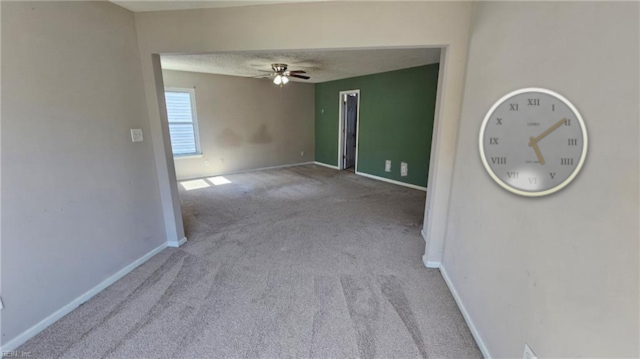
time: **5:09**
